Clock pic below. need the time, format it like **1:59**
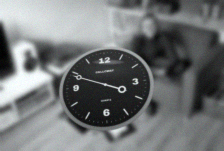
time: **3:49**
